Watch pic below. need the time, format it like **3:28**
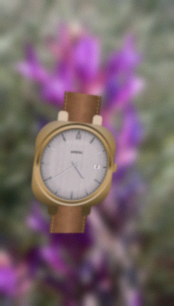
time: **4:39**
